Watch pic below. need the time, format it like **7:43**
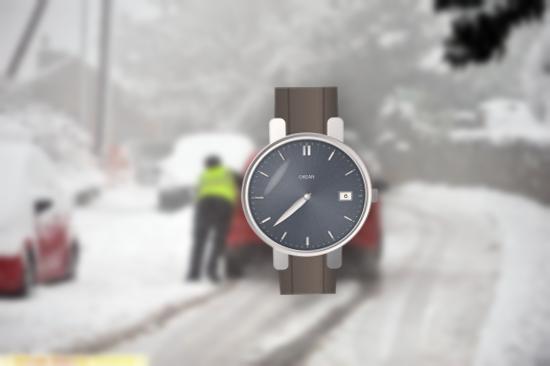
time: **7:38**
